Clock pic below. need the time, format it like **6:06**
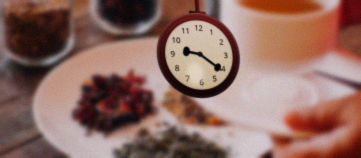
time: **9:21**
